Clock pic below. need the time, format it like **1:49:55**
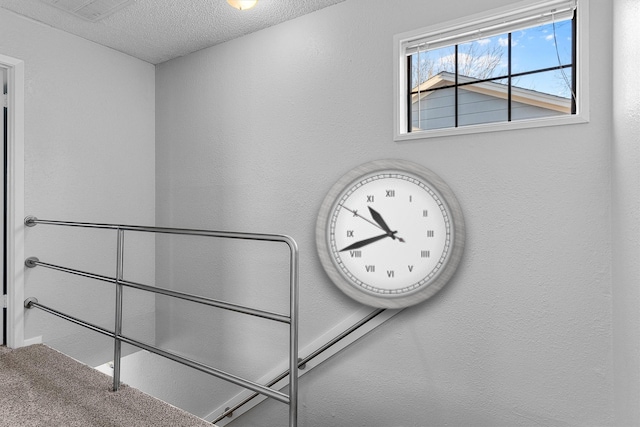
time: **10:41:50**
